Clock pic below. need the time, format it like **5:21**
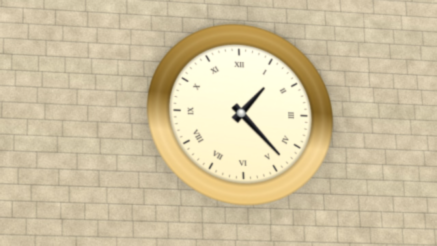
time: **1:23**
